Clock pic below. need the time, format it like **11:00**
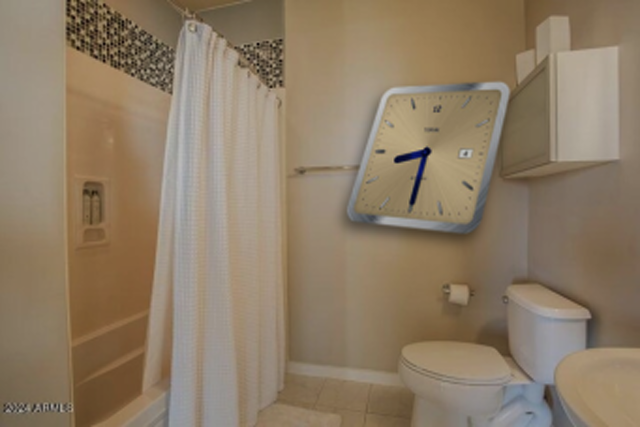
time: **8:30**
